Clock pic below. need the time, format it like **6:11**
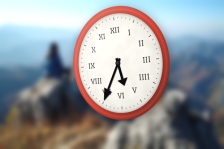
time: **5:35**
